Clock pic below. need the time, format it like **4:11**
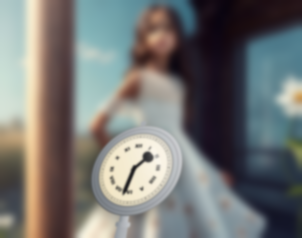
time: **1:32**
